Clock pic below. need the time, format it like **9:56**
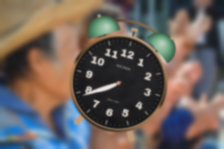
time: **7:39**
